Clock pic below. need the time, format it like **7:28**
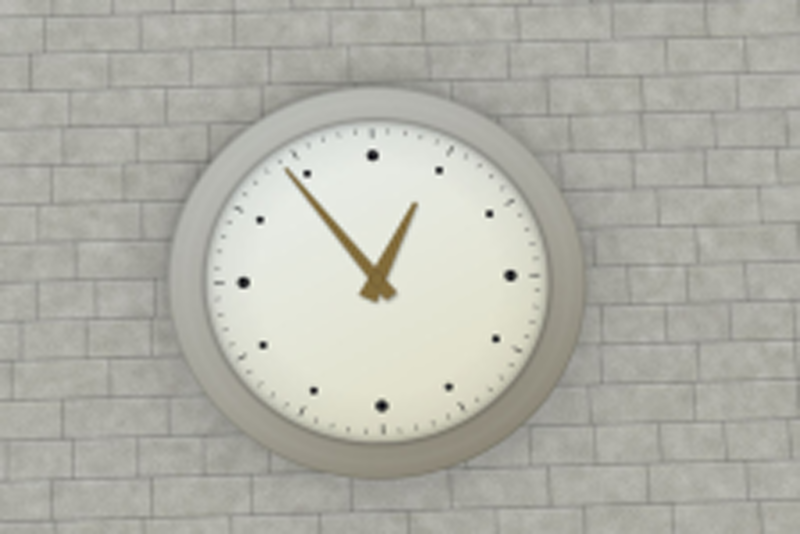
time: **12:54**
